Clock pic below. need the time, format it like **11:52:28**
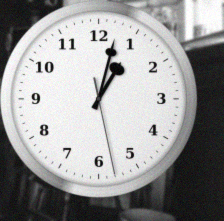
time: **1:02:28**
